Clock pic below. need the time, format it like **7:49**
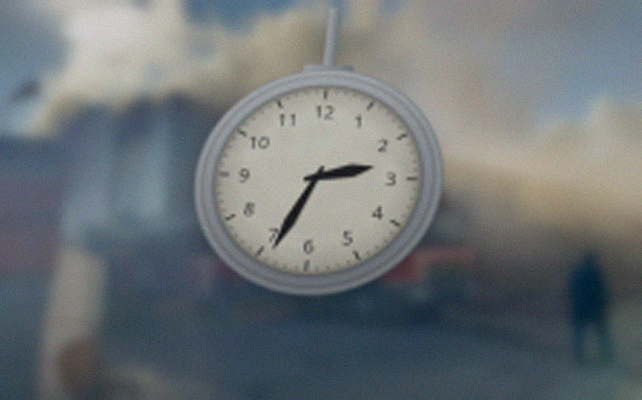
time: **2:34**
